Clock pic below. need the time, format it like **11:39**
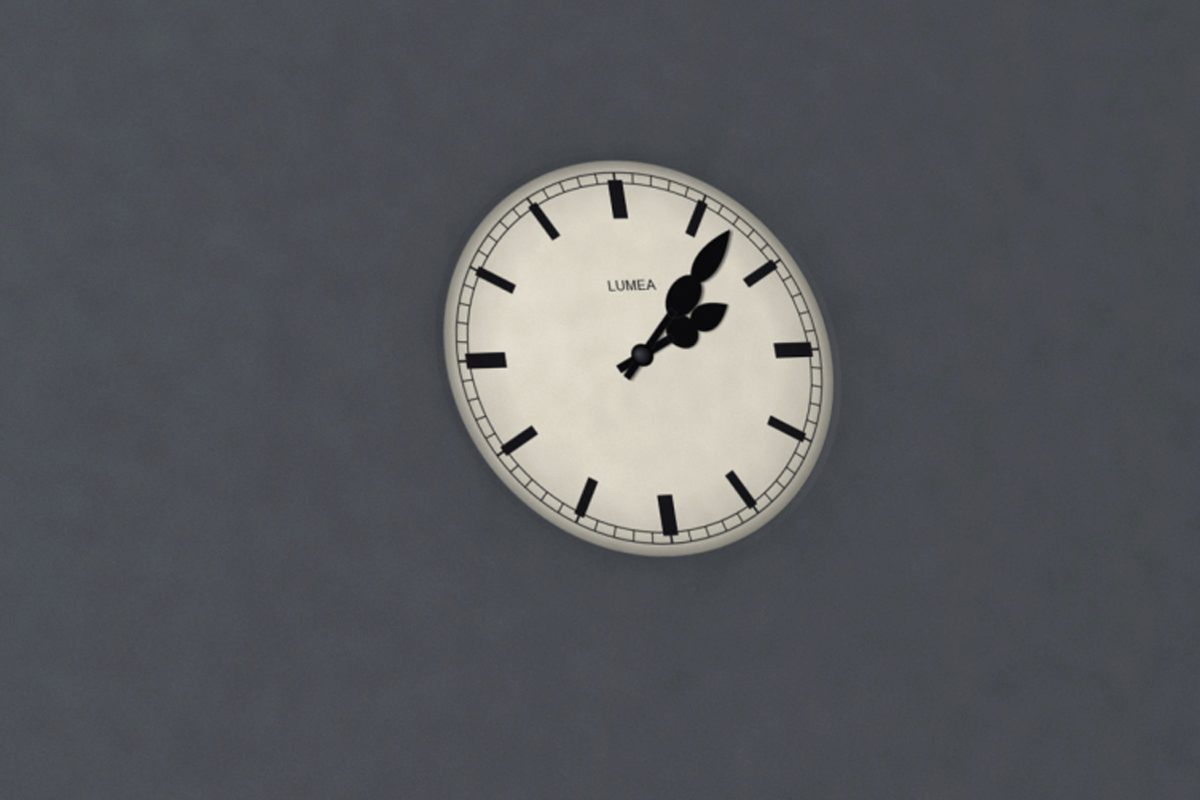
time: **2:07**
